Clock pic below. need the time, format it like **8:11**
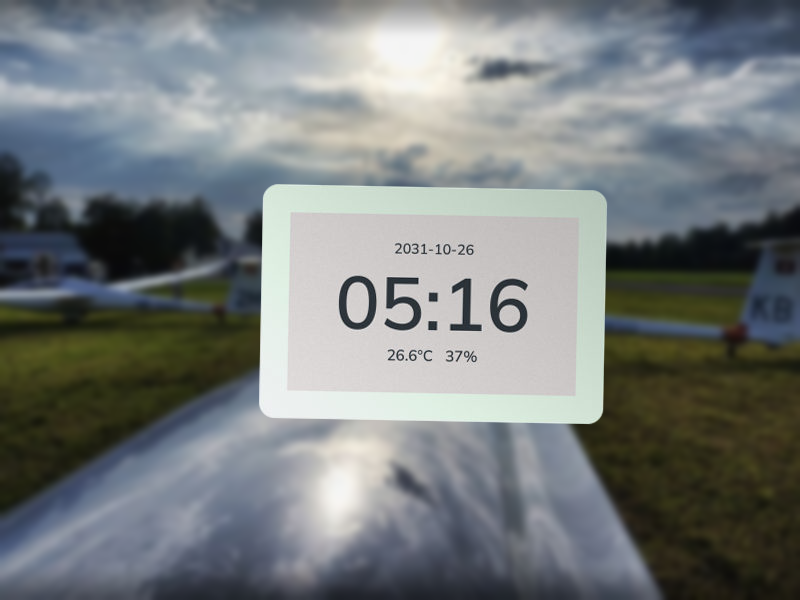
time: **5:16**
